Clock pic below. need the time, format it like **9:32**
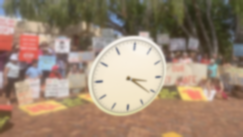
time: **3:21**
